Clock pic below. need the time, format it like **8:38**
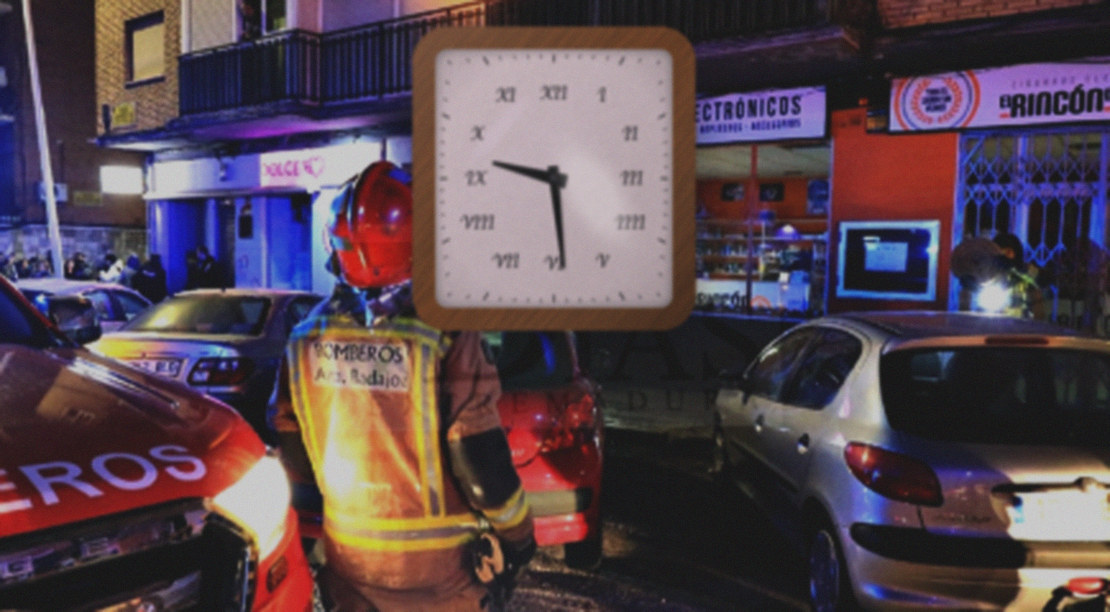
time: **9:29**
